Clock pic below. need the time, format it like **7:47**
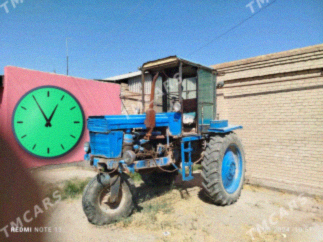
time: **12:55**
